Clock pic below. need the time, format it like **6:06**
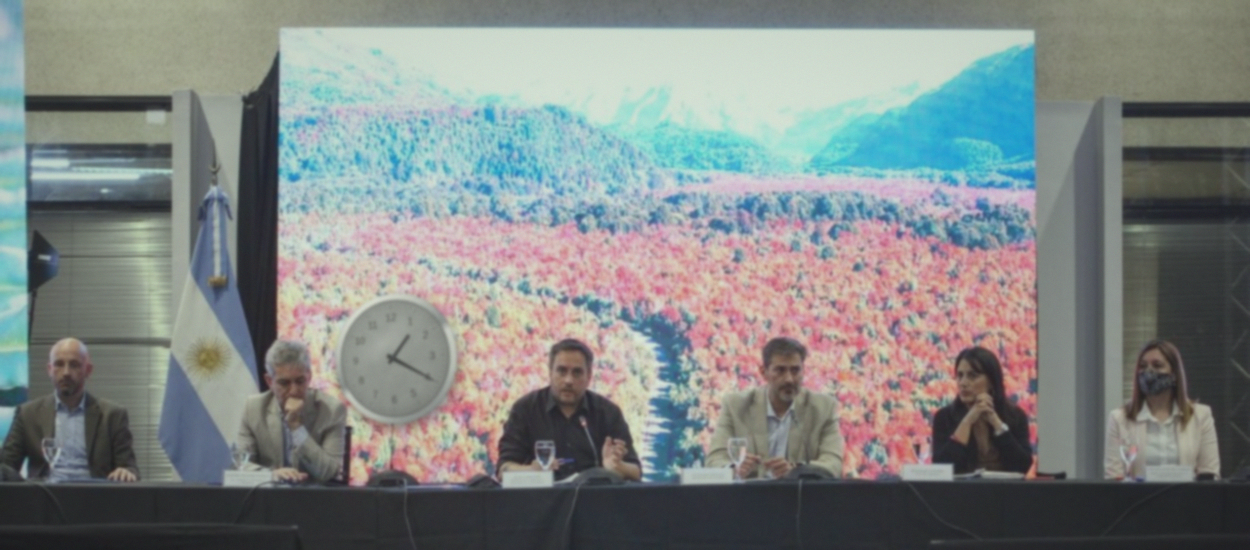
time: **1:20**
